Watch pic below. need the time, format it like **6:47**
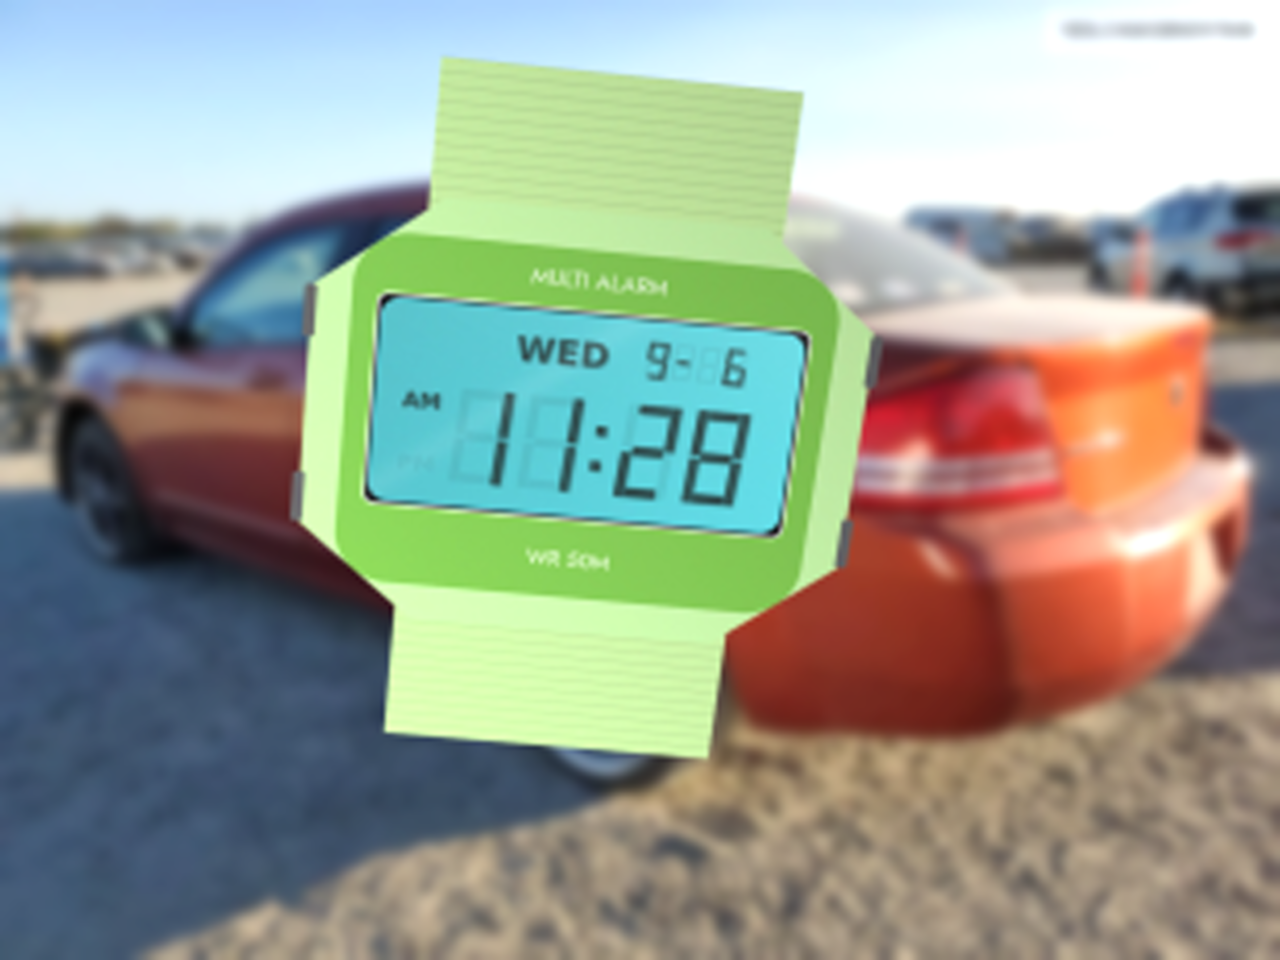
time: **11:28**
